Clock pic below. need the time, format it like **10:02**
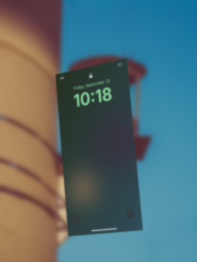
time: **10:18**
